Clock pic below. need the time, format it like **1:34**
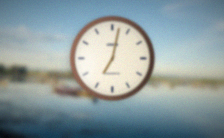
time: **7:02**
